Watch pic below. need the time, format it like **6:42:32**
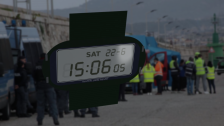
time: **15:06:05**
